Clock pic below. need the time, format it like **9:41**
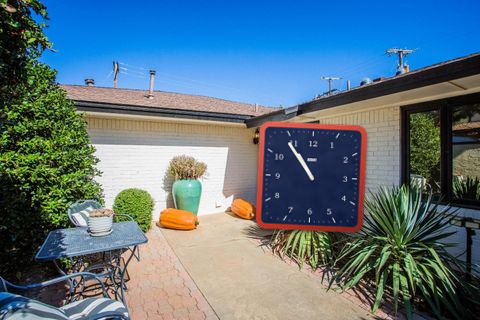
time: **10:54**
